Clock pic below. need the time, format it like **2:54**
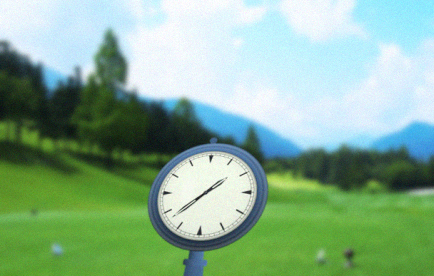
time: **1:38**
